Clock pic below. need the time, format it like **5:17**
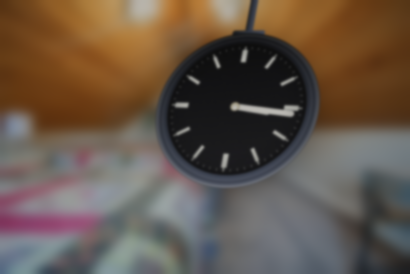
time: **3:16**
